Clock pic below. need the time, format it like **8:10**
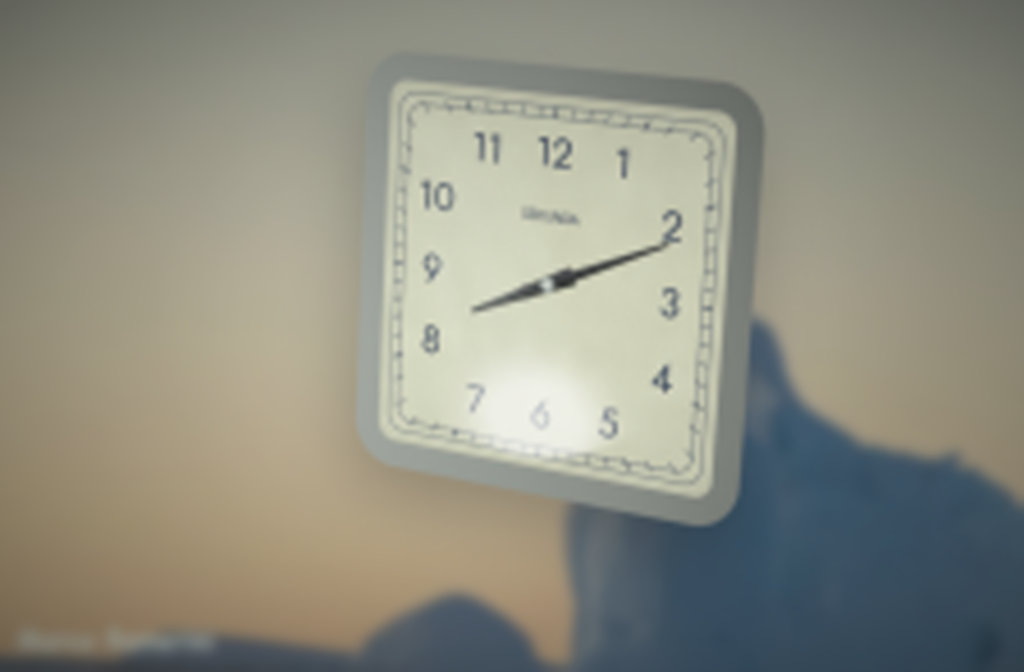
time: **8:11**
